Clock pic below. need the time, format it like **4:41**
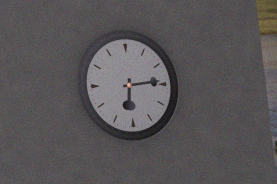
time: **6:14**
